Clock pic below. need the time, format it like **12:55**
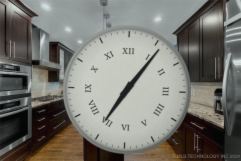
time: **7:06**
